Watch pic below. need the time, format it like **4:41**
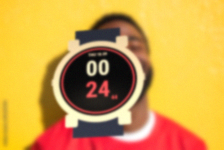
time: **0:24**
